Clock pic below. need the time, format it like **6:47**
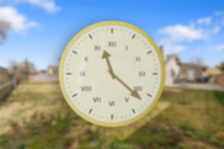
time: **11:22**
